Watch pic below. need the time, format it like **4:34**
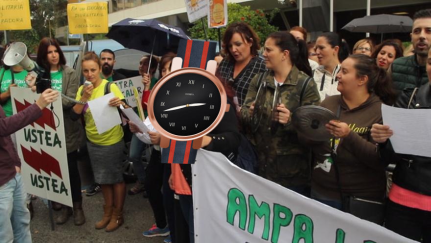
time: **2:42**
